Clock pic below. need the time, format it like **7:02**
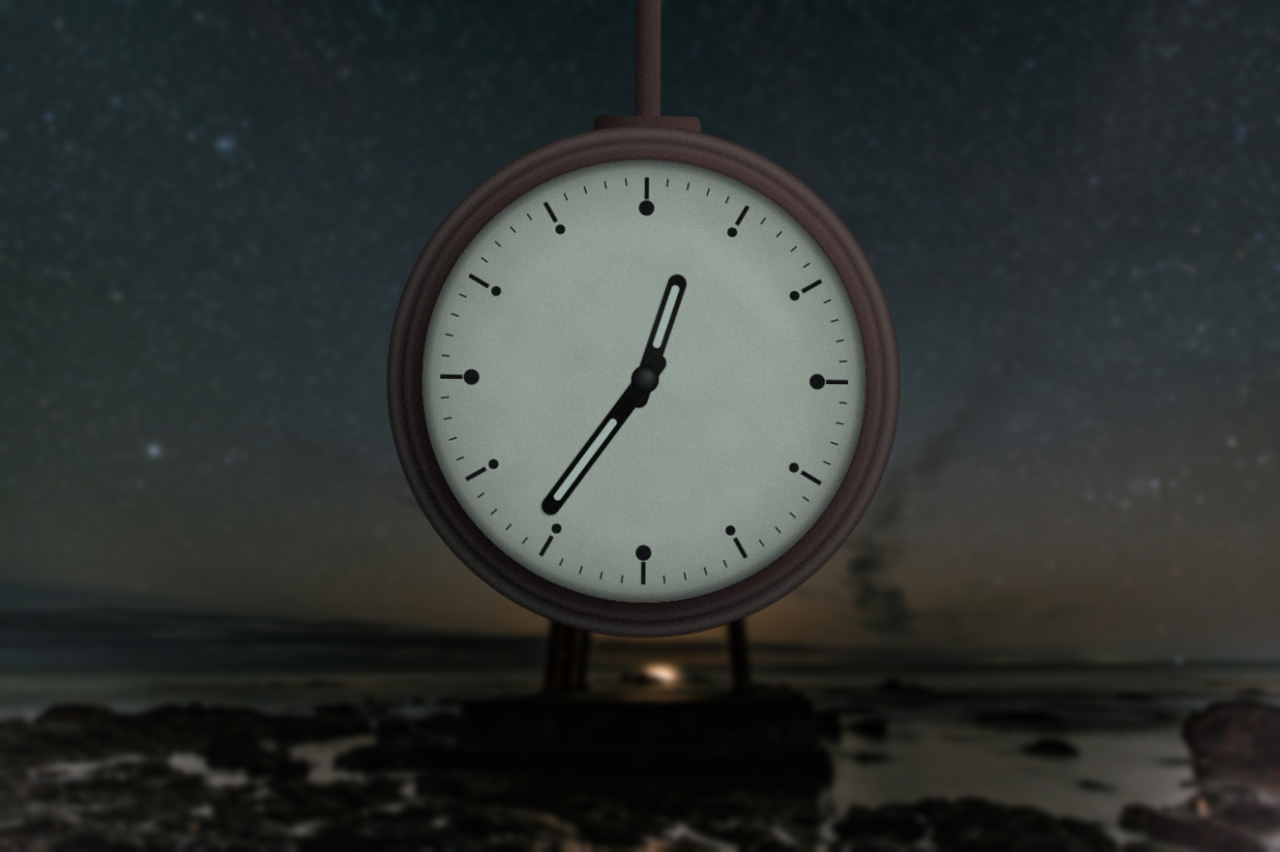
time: **12:36**
